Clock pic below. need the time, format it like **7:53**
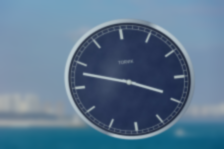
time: **3:48**
